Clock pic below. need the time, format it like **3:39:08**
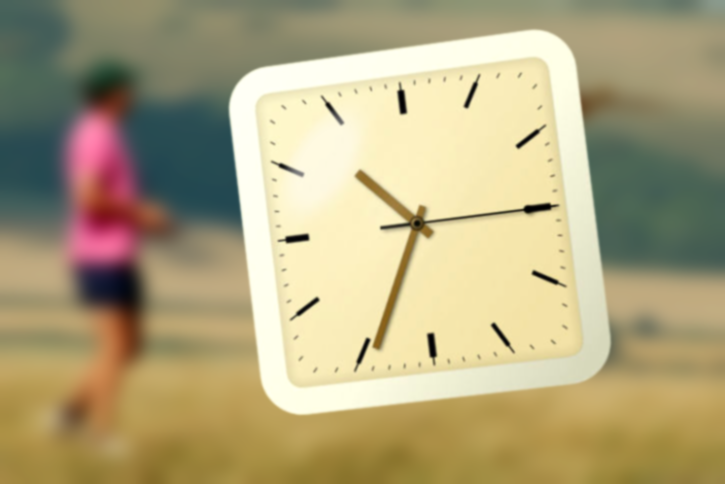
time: **10:34:15**
